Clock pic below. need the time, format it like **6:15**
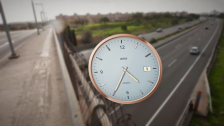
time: **4:35**
